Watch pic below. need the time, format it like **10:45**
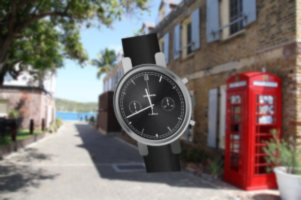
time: **11:42**
